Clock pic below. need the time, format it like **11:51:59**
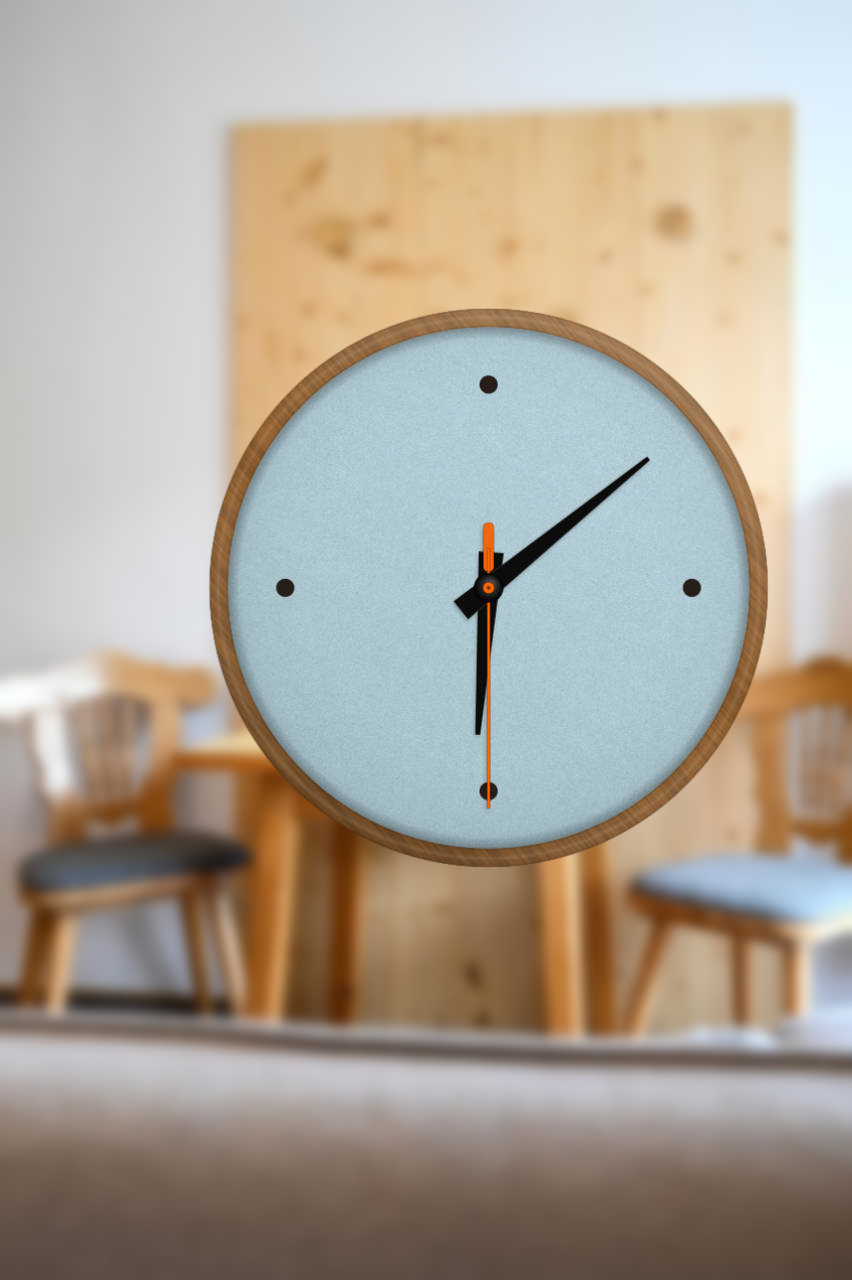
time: **6:08:30**
